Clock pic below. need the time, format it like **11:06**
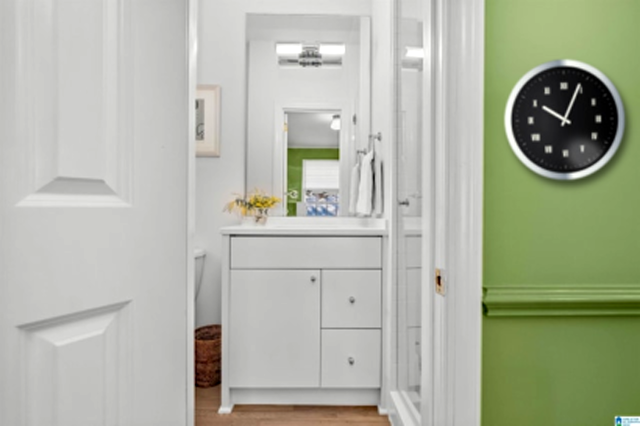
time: **10:04**
